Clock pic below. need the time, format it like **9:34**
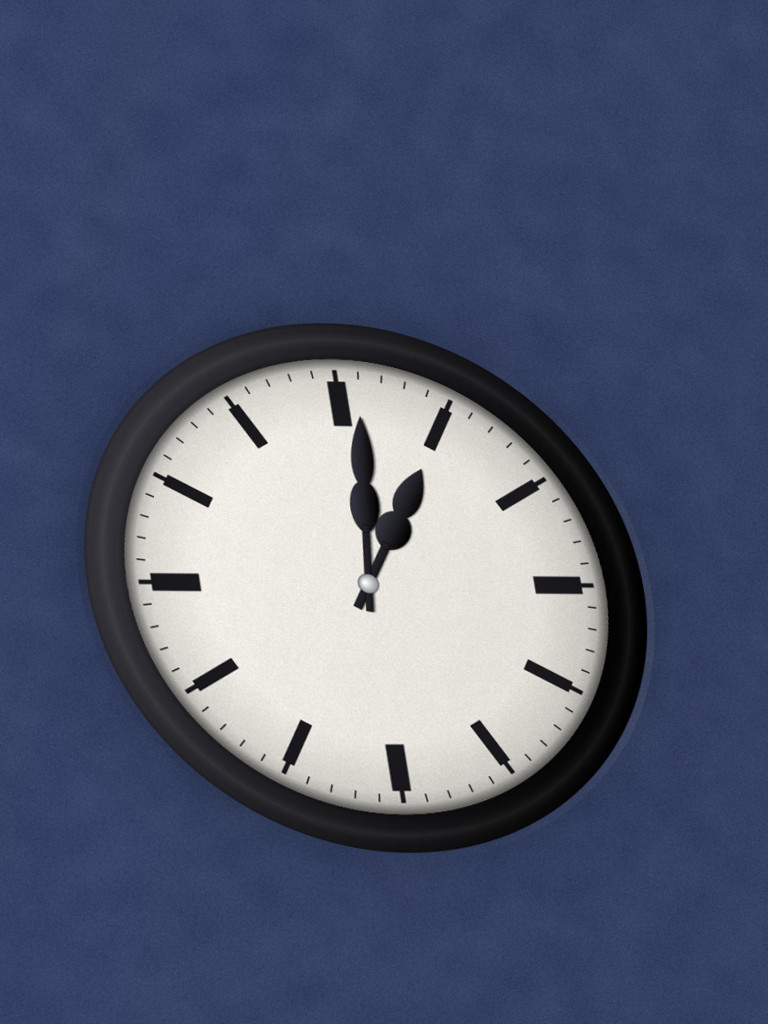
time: **1:01**
